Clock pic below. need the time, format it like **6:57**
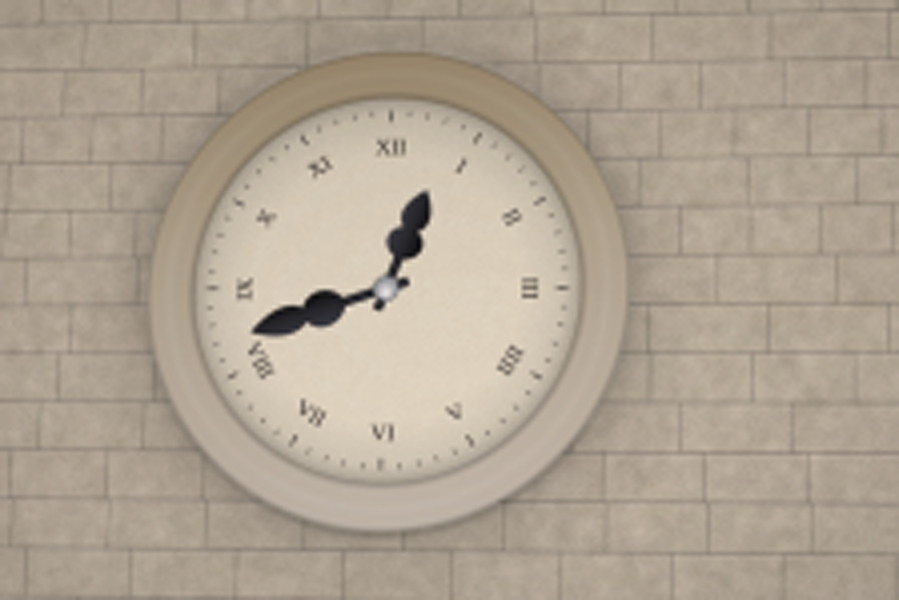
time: **12:42**
